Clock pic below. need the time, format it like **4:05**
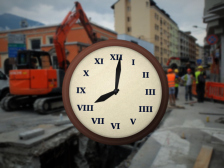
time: **8:01**
